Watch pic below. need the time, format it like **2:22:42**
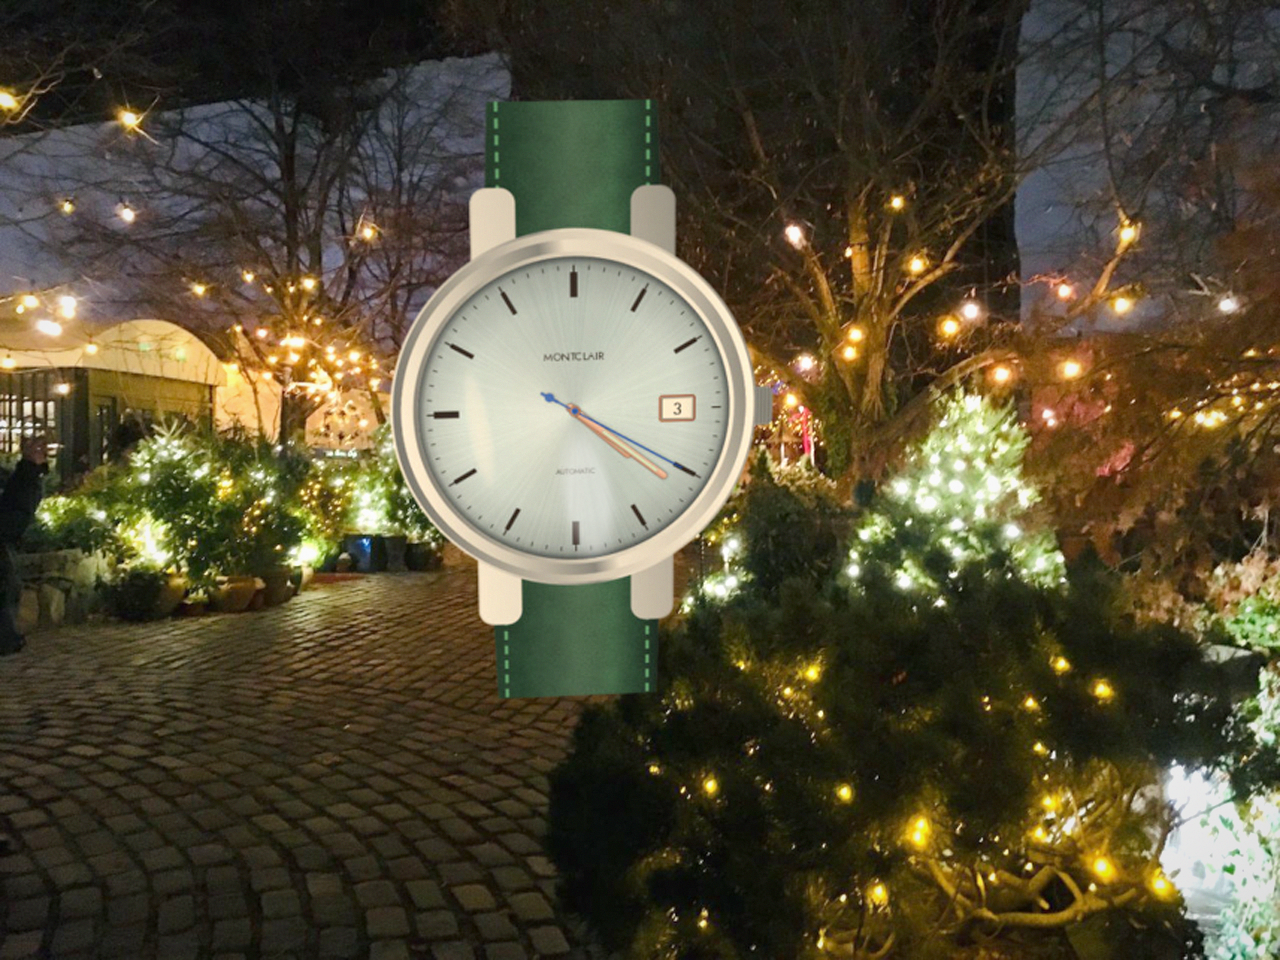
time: **4:21:20**
